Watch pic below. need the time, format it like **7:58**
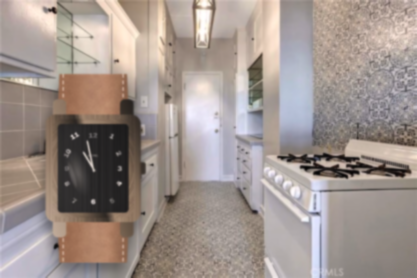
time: **10:58**
